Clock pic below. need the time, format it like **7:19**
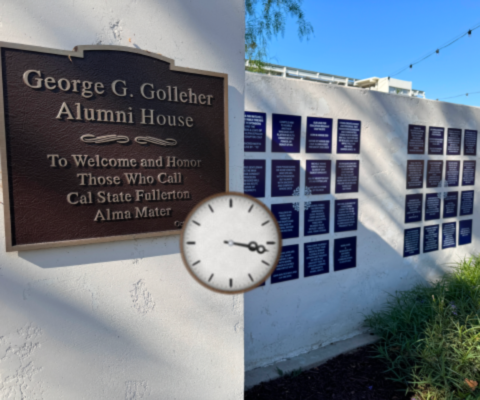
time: **3:17**
